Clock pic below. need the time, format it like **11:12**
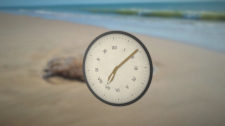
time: **7:09**
